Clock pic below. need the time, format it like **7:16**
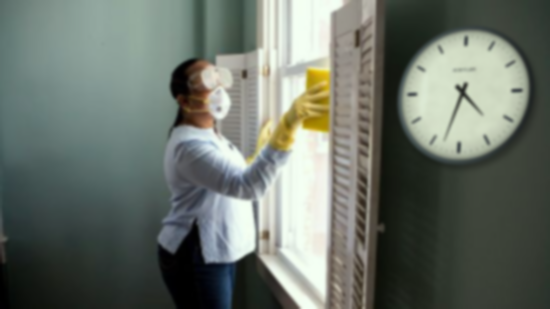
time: **4:33**
